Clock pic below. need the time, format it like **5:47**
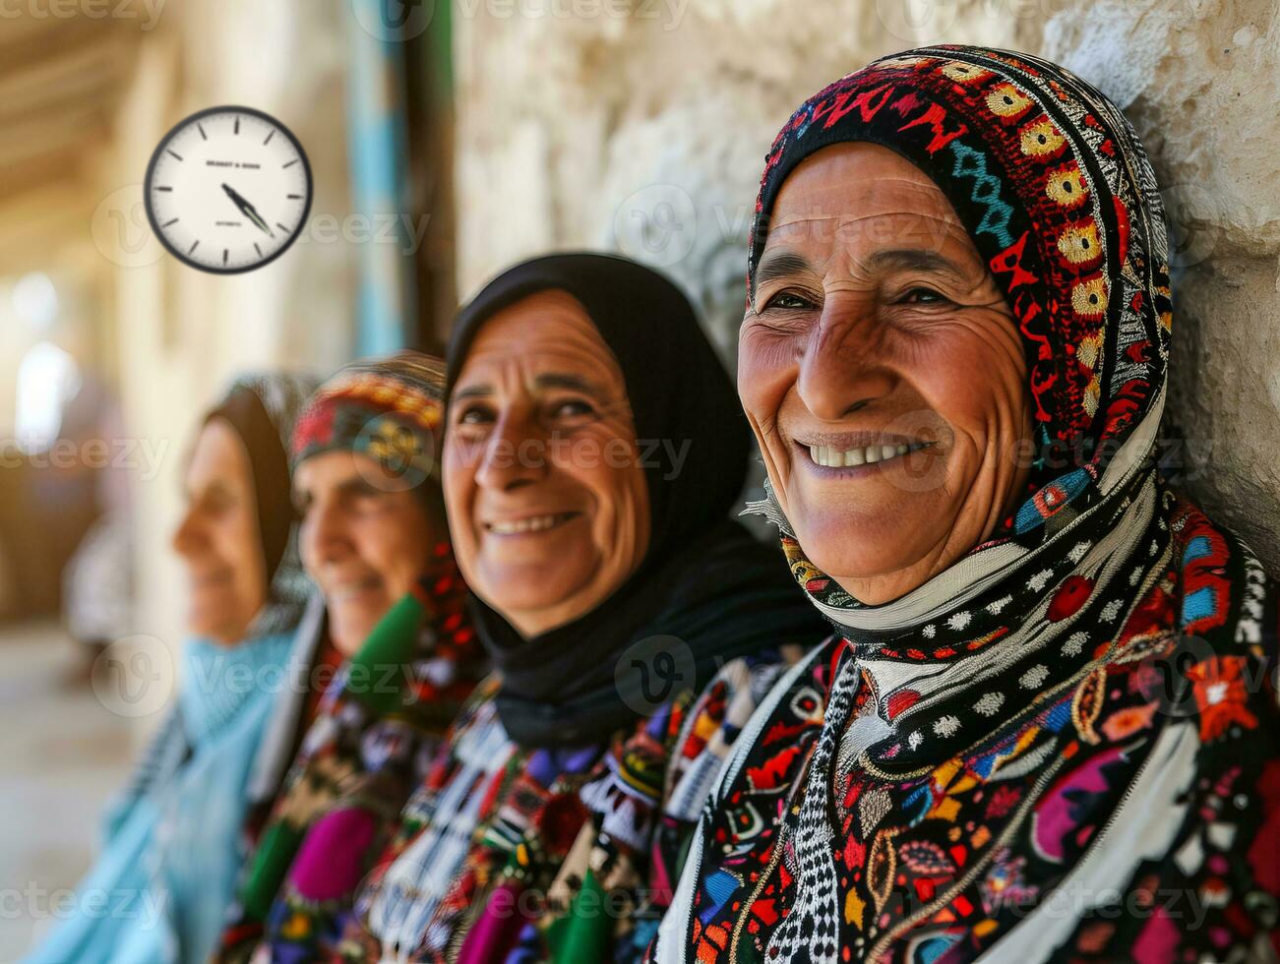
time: **4:22**
